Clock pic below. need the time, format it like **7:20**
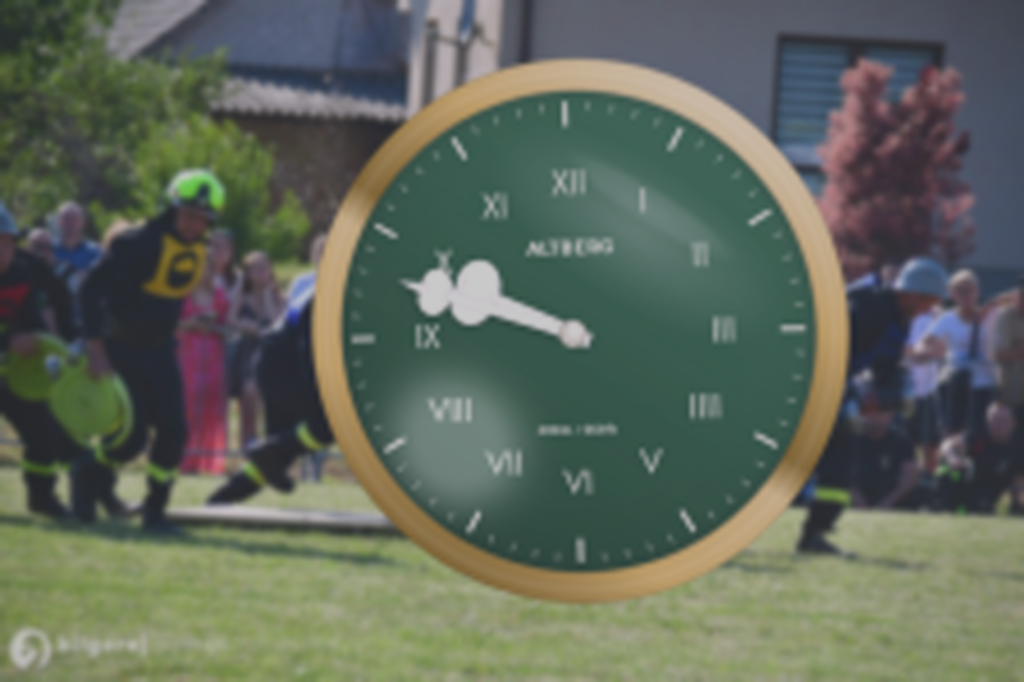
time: **9:48**
